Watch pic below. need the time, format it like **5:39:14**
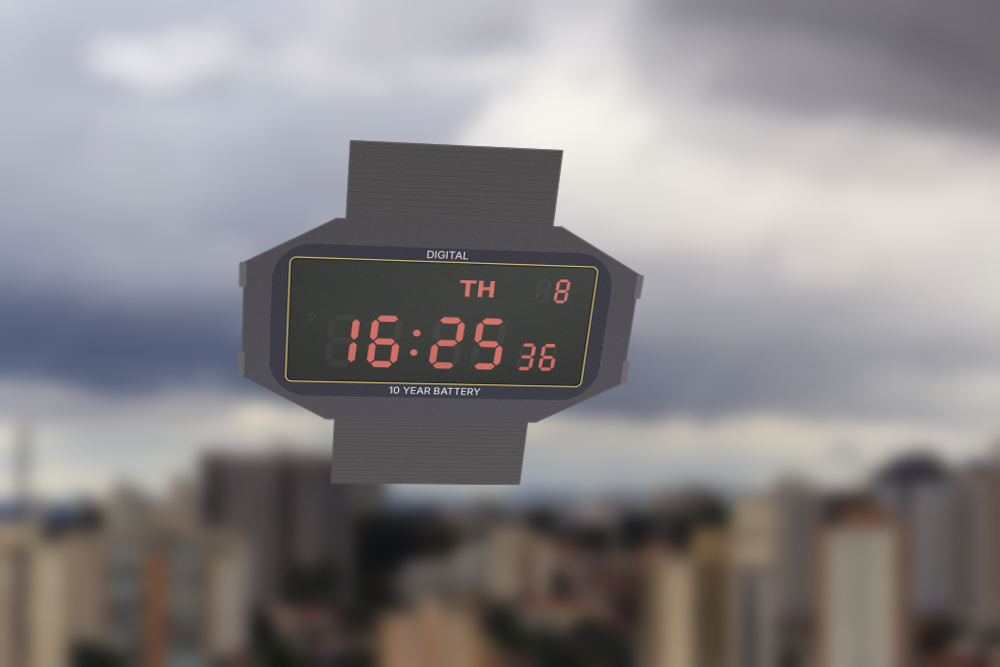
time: **16:25:36**
